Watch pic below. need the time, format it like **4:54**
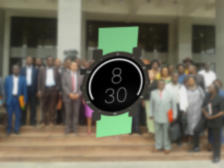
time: **8:30**
